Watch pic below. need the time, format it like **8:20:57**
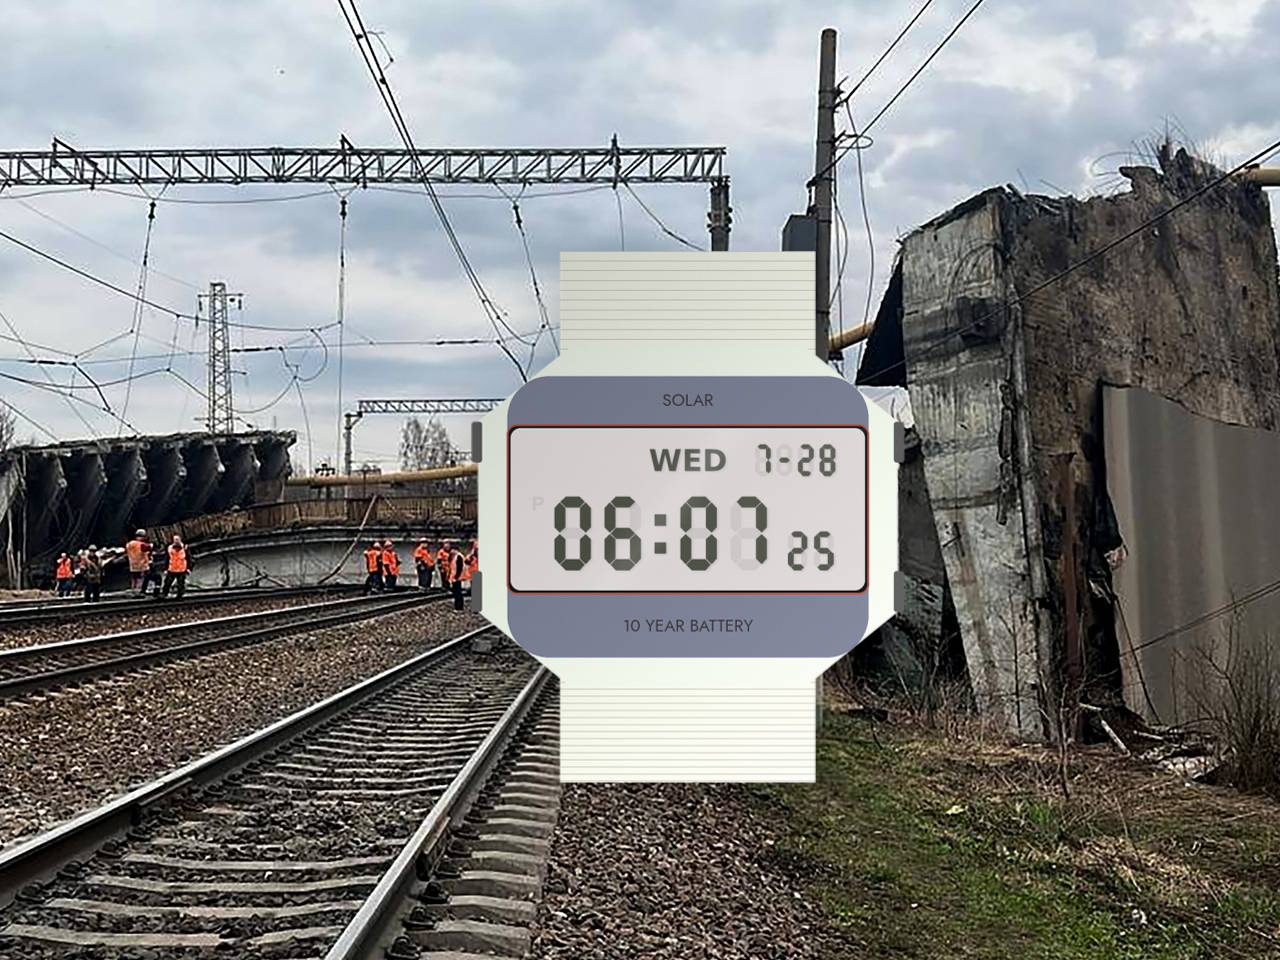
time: **6:07:25**
